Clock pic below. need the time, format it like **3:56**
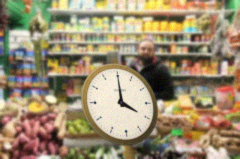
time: **4:00**
